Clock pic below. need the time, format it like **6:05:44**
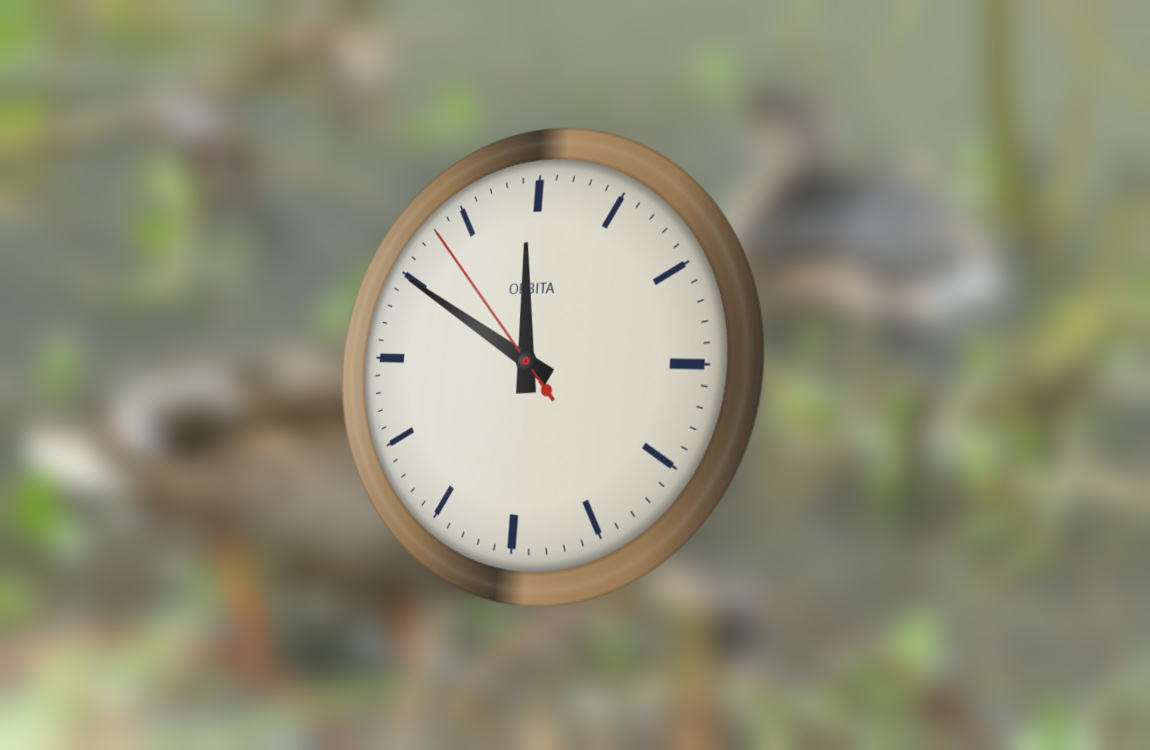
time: **11:49:53**
